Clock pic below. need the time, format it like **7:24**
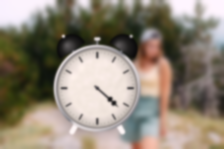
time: **4:22**
